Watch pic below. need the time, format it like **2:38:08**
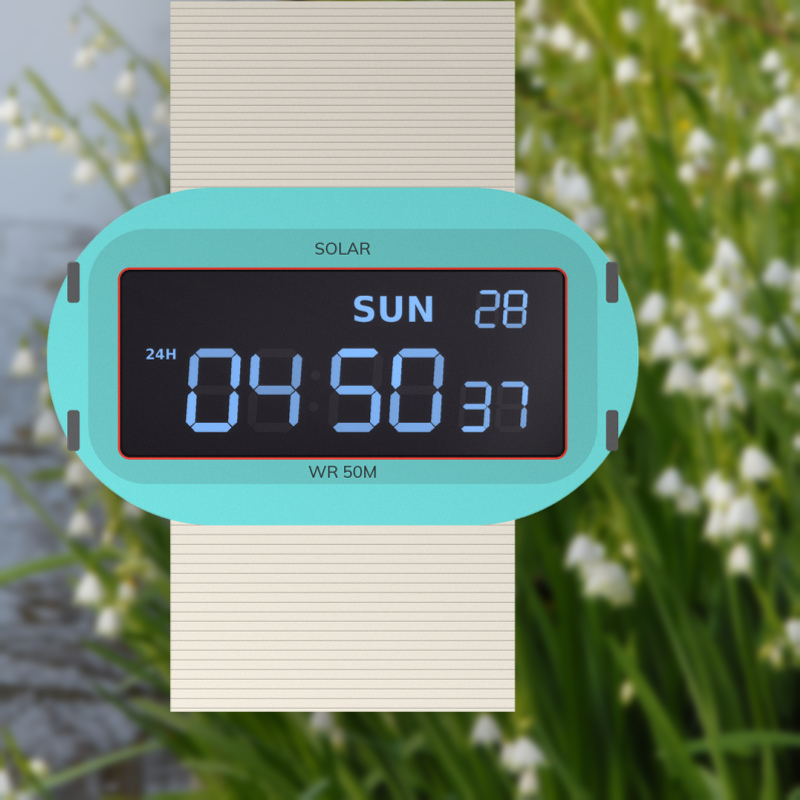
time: **4:50:37**
